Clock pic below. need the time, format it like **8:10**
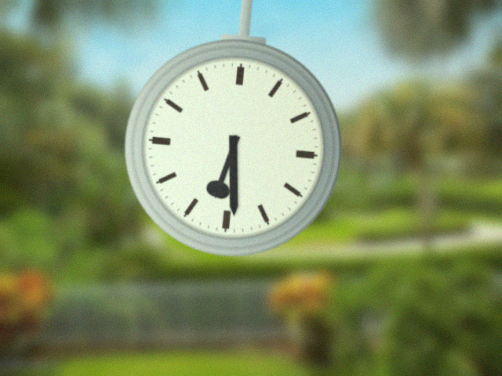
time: **6:29**
